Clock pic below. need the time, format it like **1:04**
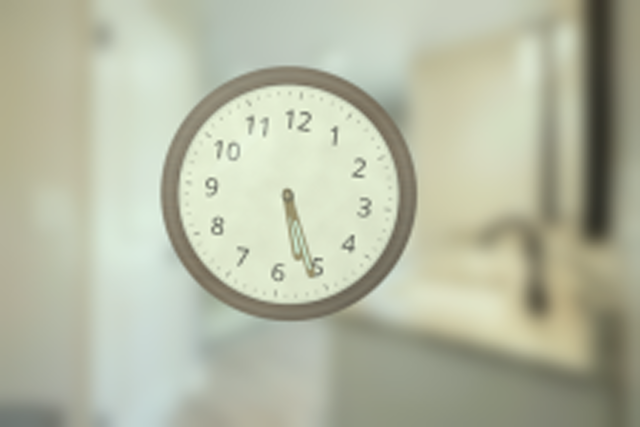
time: **5:26**
